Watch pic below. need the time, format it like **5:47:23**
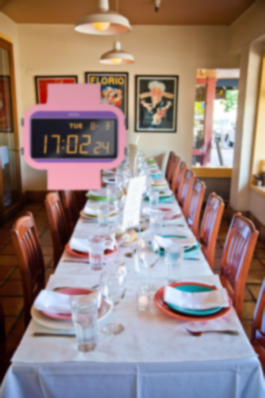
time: **17:02:24**
